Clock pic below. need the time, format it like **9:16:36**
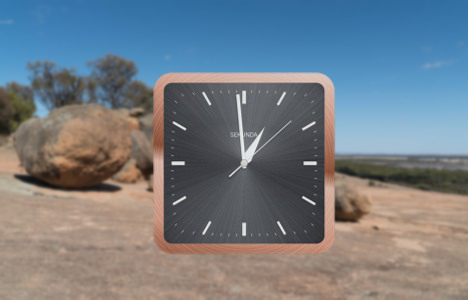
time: **12:59:08**
